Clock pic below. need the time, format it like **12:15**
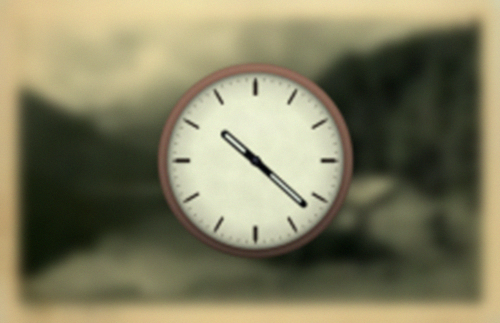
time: **10:22**
